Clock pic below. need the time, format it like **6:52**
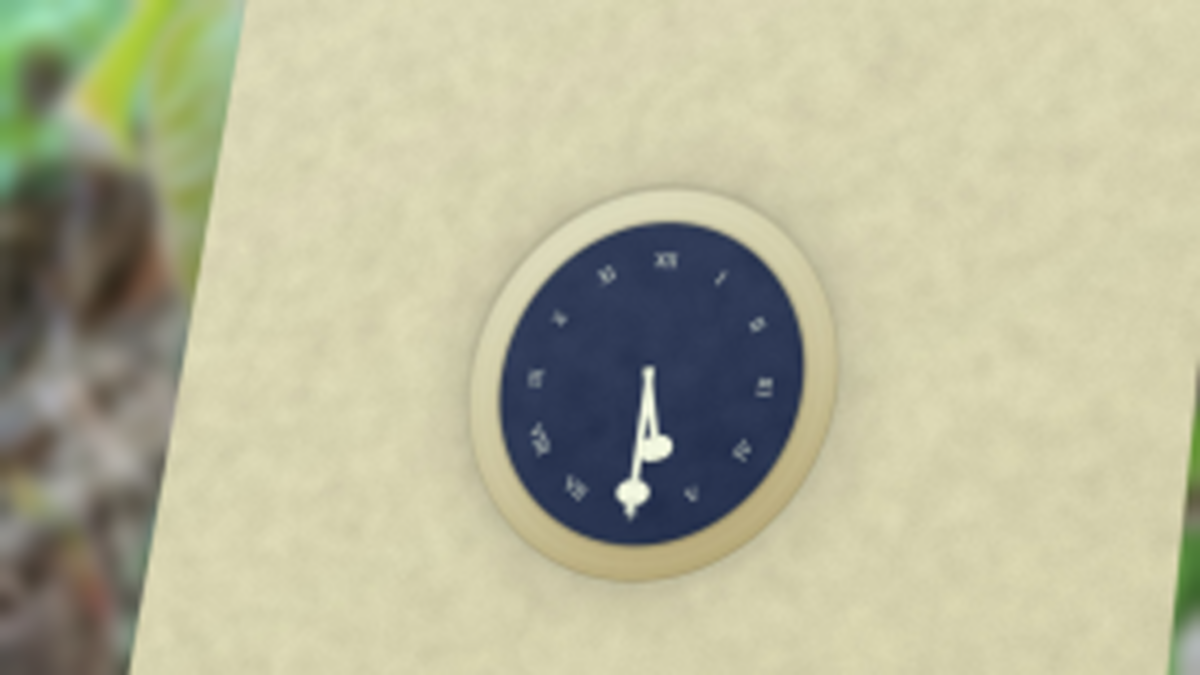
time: **5:30**
